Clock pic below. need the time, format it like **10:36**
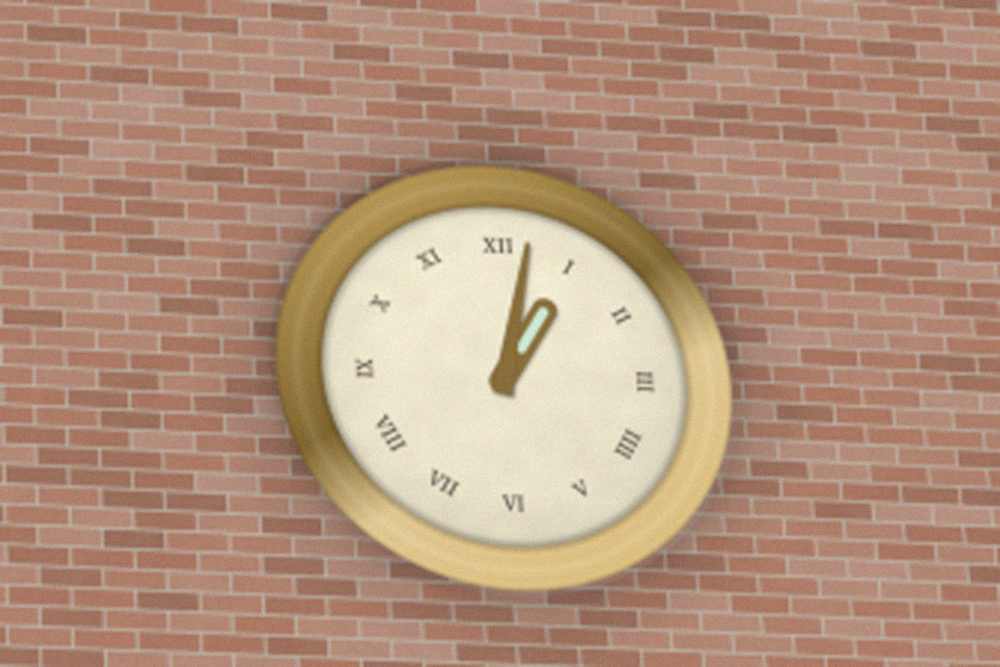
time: **1:02**
